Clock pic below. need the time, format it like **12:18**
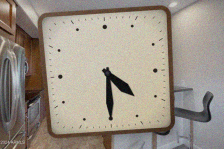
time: **4:30**
